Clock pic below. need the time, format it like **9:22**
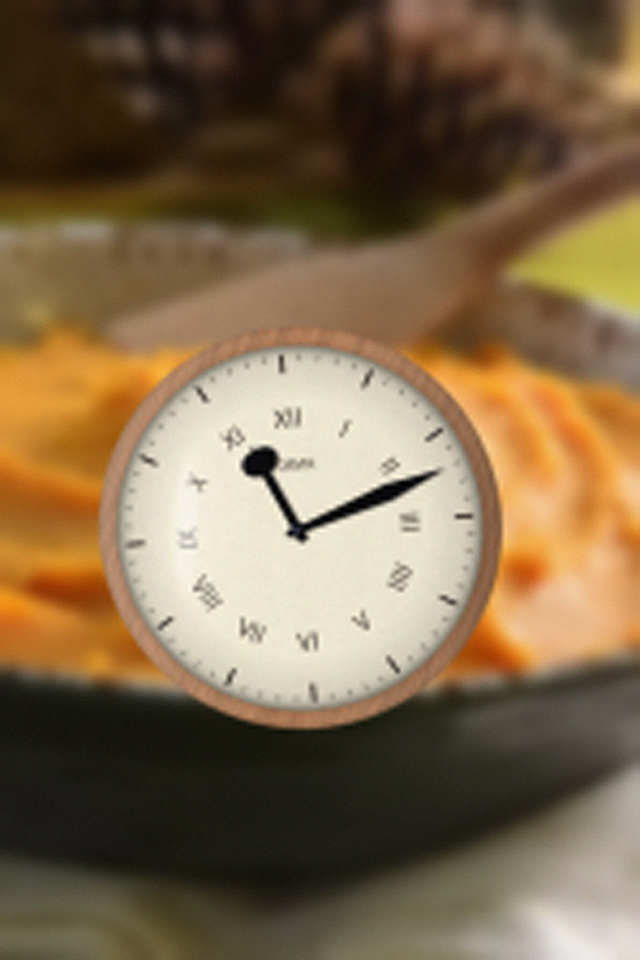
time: **11:12**
